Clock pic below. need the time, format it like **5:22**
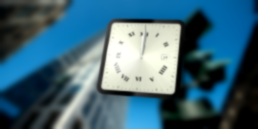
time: **12:00**
